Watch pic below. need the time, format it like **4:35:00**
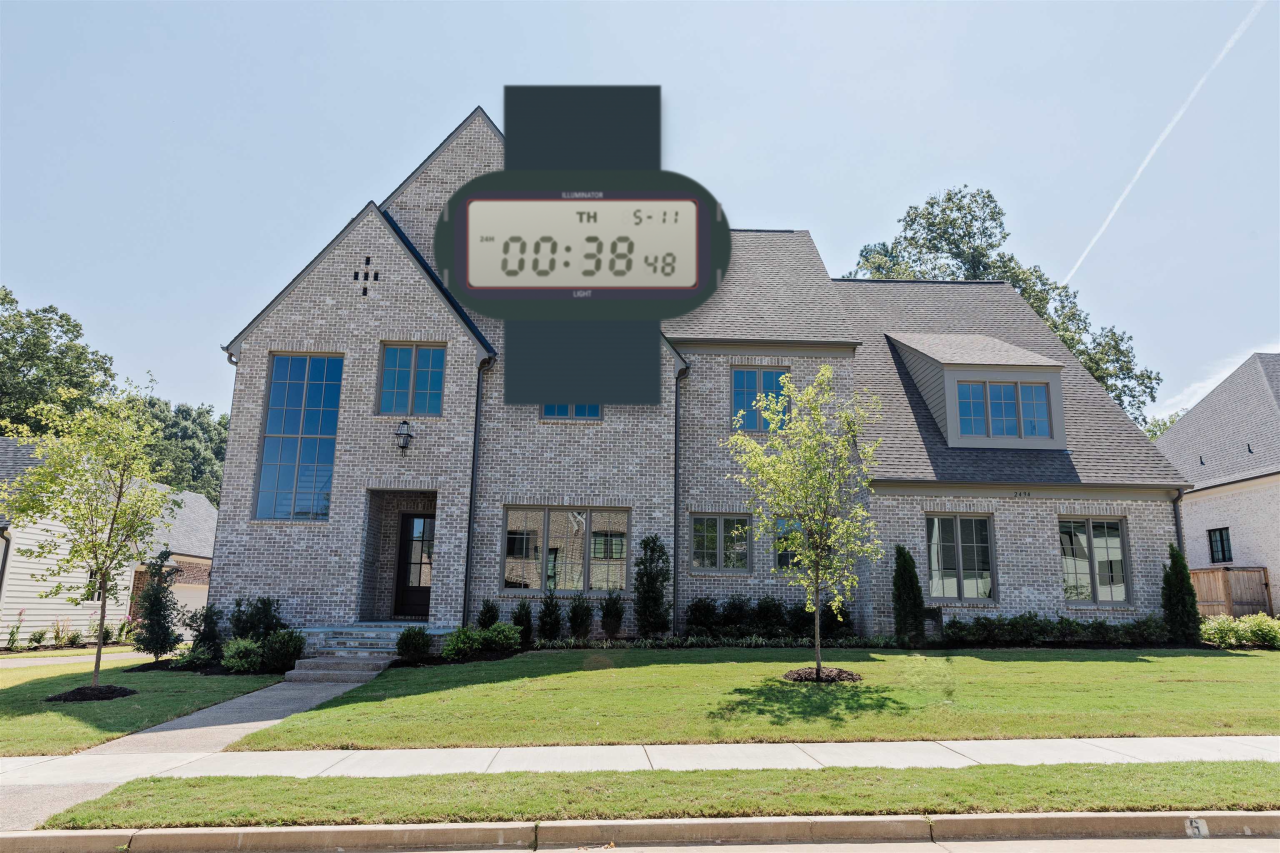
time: **0:38:48**
